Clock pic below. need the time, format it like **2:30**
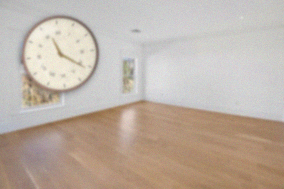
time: **11:21**
